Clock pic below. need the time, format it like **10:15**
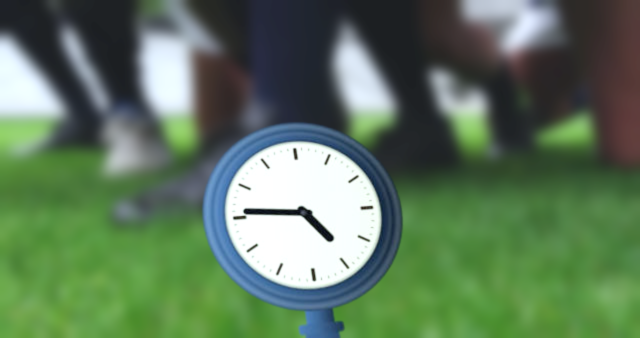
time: **4:46**
